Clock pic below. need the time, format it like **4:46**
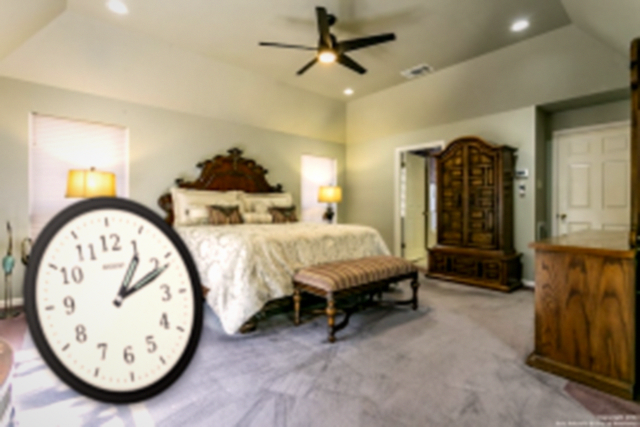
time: **1:11**
